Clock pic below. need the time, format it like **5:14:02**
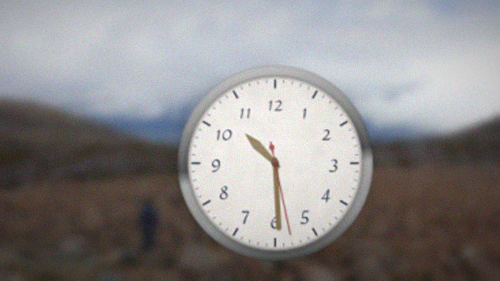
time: **10:29:28**
